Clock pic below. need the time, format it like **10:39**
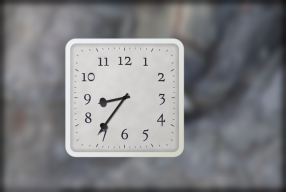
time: **8:36**
